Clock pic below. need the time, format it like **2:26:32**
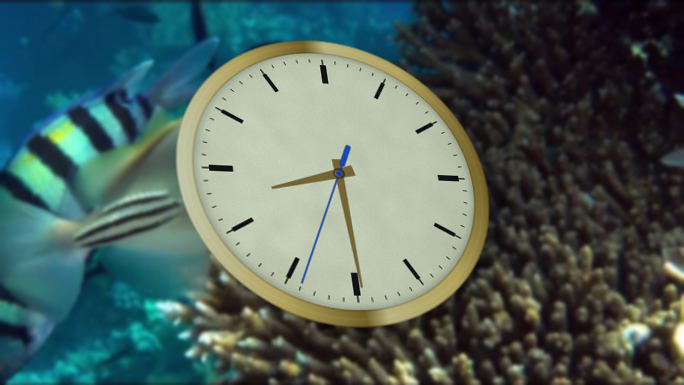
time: **8:29:34**
